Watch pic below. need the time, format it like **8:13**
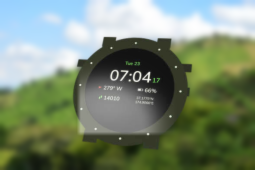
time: **7:04**
